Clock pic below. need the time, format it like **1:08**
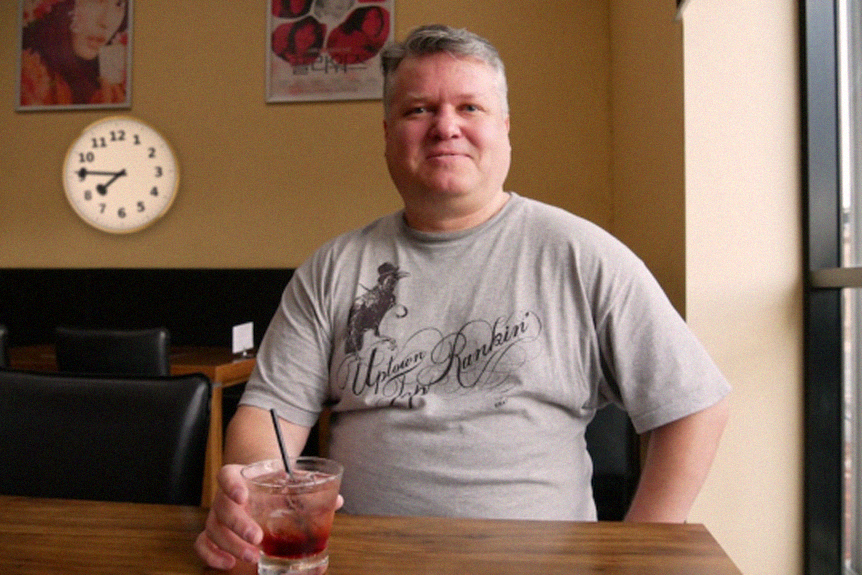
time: **7:46**
